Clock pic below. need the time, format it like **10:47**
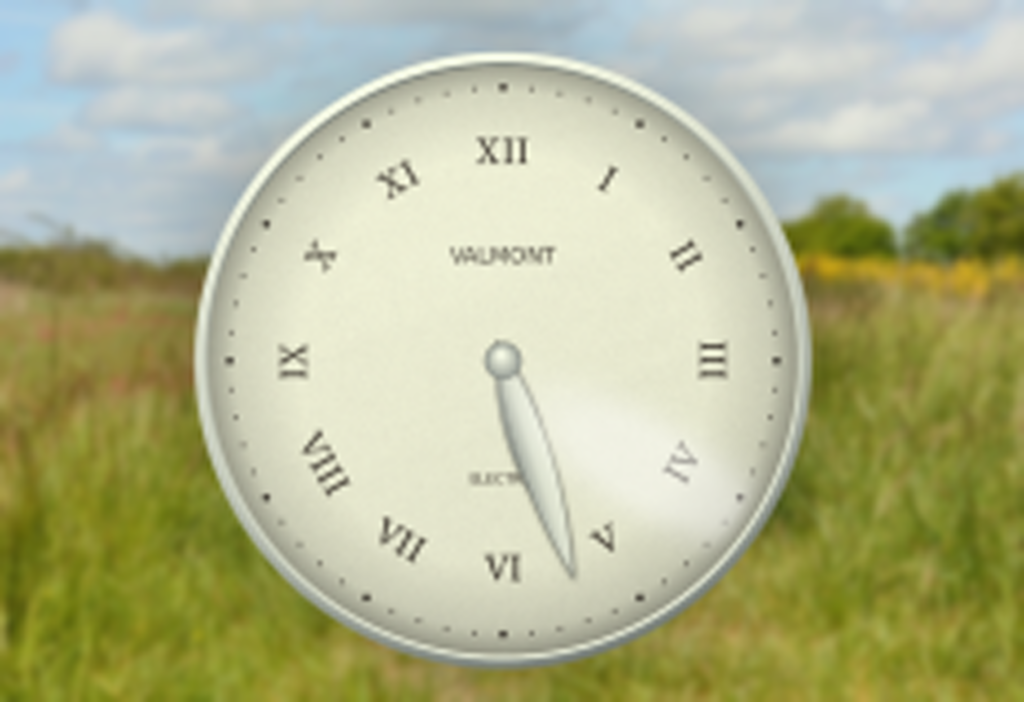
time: **5:27**
